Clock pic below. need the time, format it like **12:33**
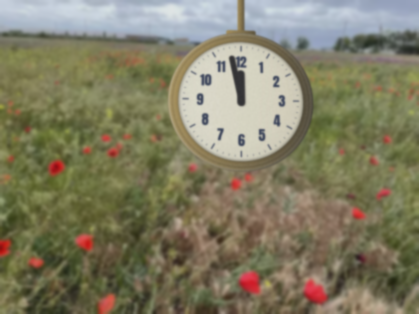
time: **11:58**
